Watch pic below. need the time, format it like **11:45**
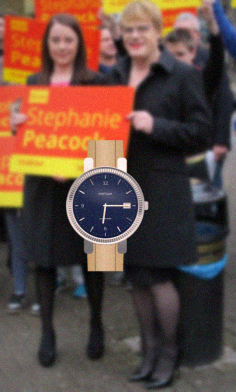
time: **6:15**
